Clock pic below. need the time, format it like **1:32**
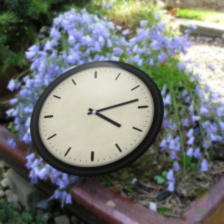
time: **4:13**
